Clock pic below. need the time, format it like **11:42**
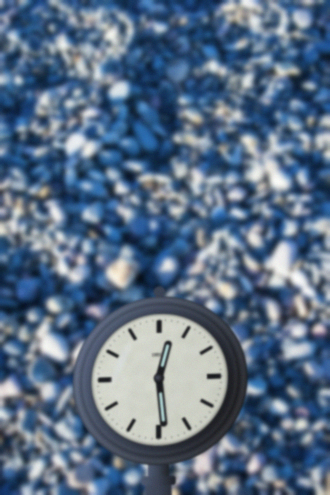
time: **12:29**
